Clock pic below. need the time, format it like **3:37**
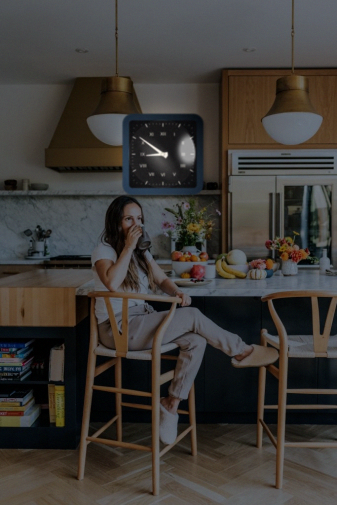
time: **8:51**
